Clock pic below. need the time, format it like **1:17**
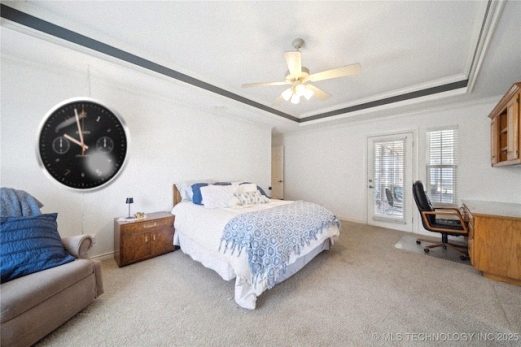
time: **9:58**
